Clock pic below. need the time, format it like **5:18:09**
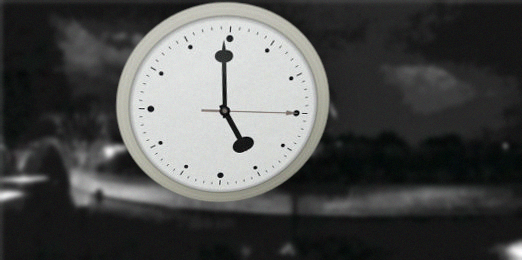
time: **4:59:15**
